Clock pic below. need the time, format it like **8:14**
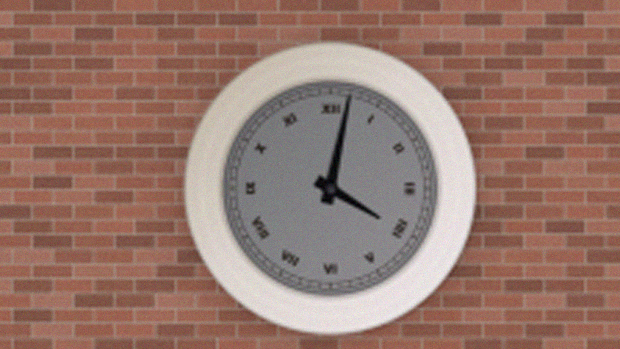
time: **4:02**
